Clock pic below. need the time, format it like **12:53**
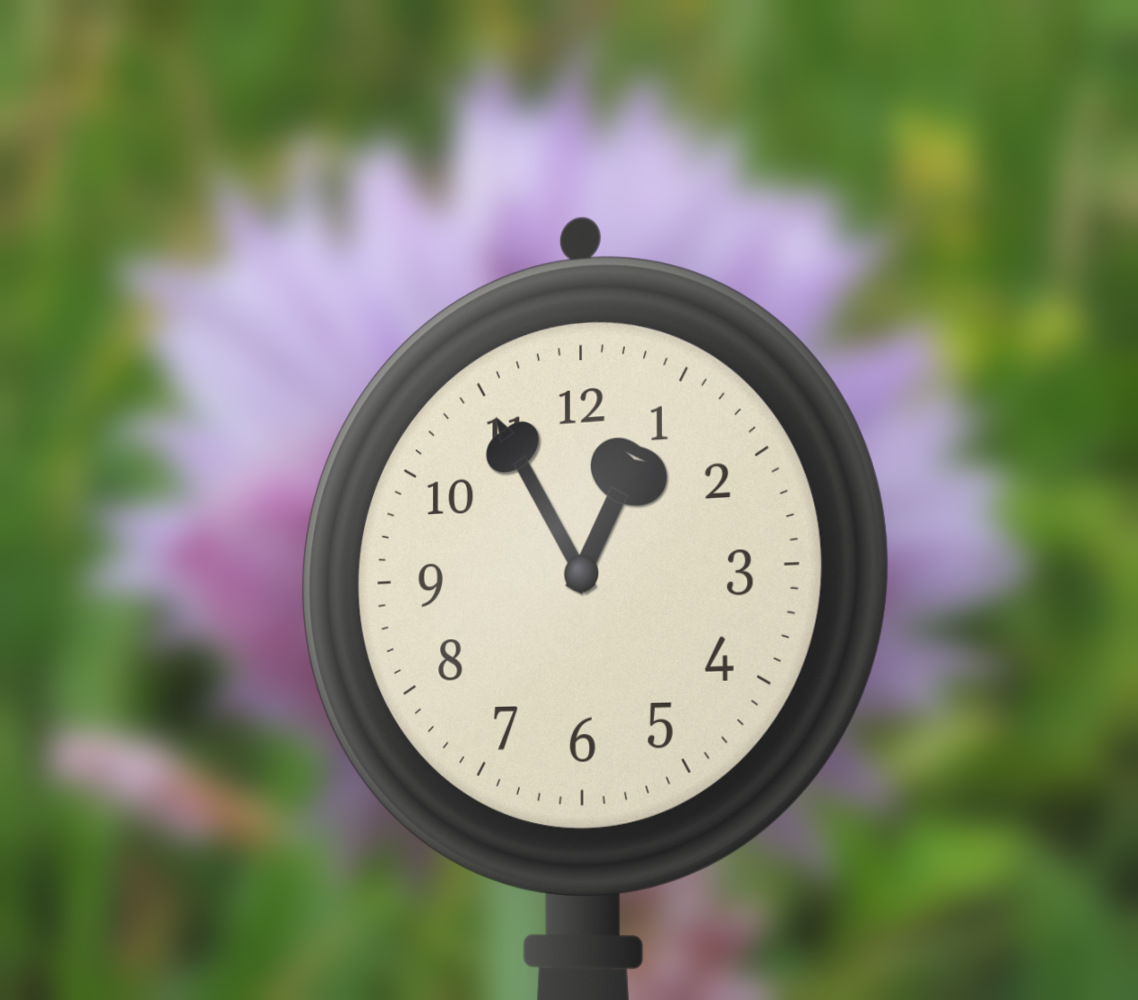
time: **12:55**
